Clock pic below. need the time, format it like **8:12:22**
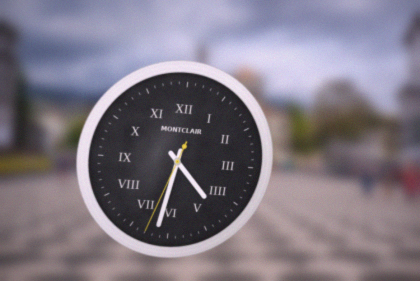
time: **4:31:33**
